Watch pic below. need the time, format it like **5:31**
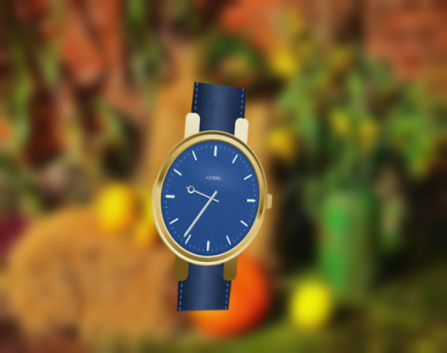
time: **9:36**
